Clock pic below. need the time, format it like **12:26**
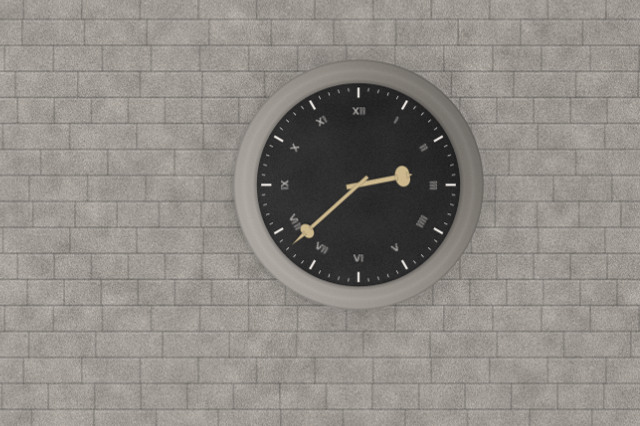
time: **2:38**
